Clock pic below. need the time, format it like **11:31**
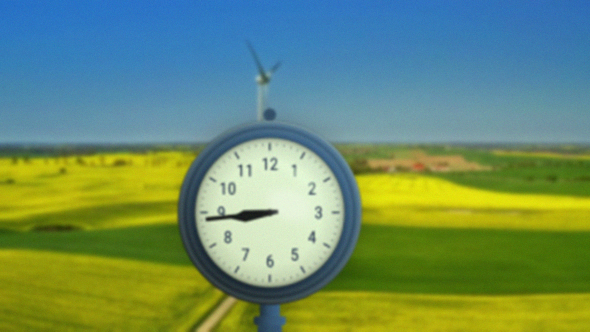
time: **8:44**
